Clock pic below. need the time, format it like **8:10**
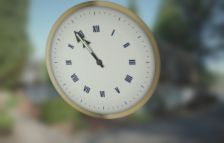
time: **10:54**
